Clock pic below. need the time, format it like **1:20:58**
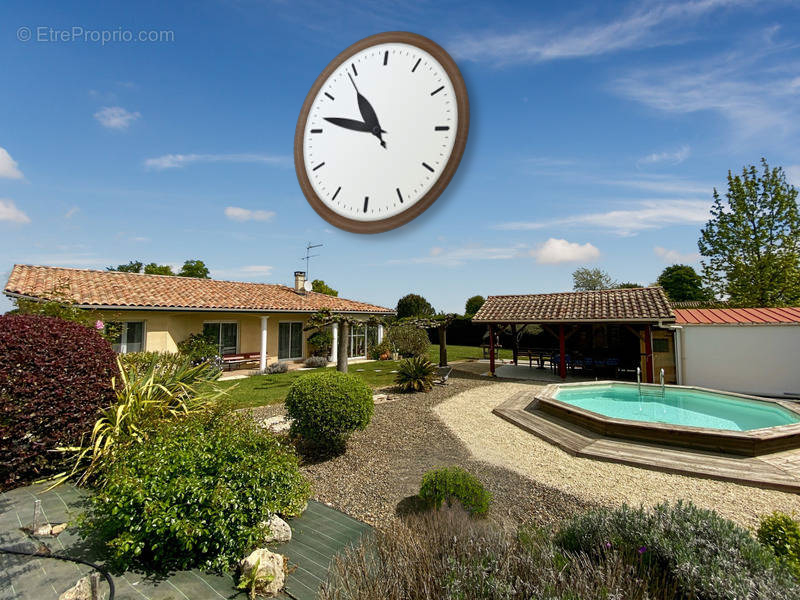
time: **10:46:54**
